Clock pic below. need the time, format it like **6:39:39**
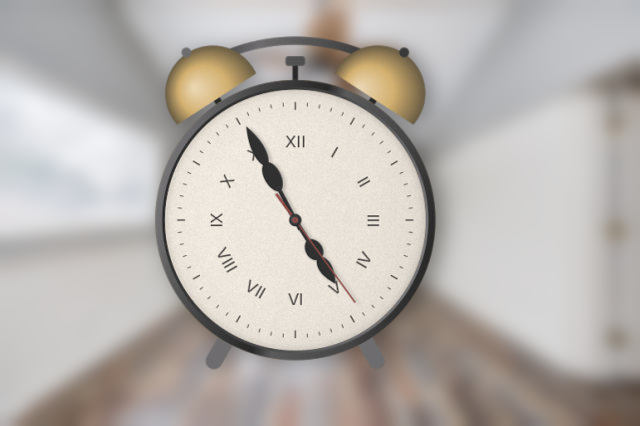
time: **4:55:24**
